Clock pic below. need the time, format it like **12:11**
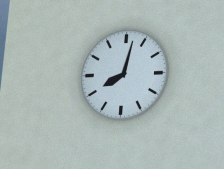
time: **8:02**
